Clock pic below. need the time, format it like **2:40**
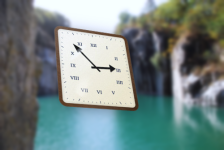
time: **2:53**
